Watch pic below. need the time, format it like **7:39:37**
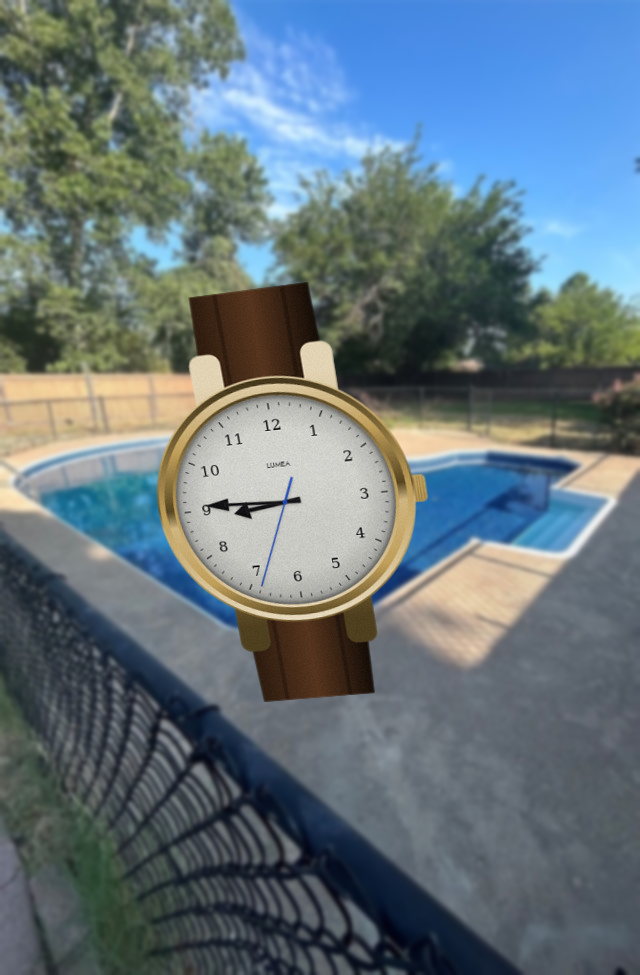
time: **8:45:34**
